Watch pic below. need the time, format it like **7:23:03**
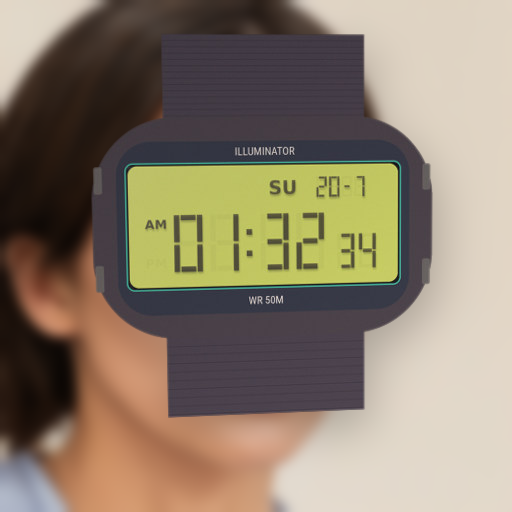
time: **1:32:34**
